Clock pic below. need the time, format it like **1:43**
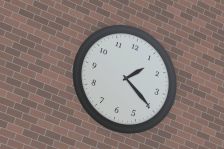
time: **1:20**
